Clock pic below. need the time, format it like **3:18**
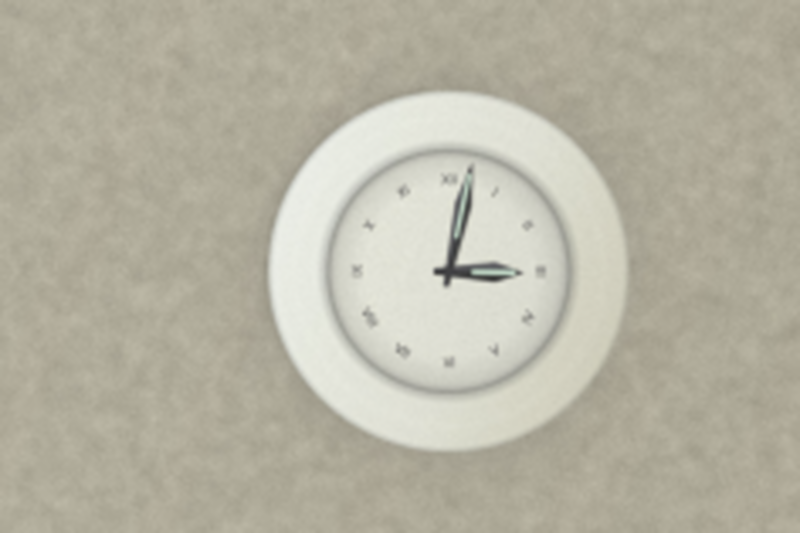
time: **3:02**
